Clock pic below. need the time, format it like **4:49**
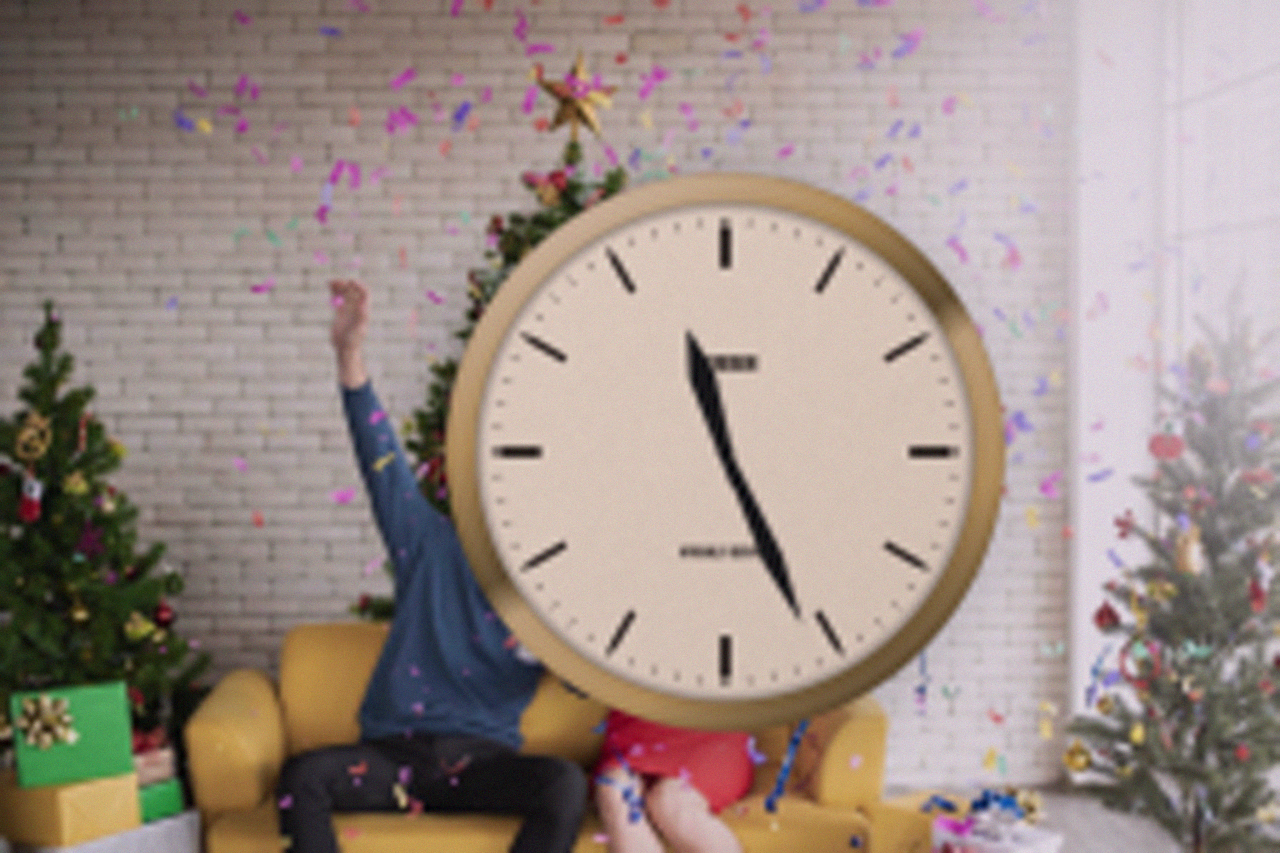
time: **11:26**
